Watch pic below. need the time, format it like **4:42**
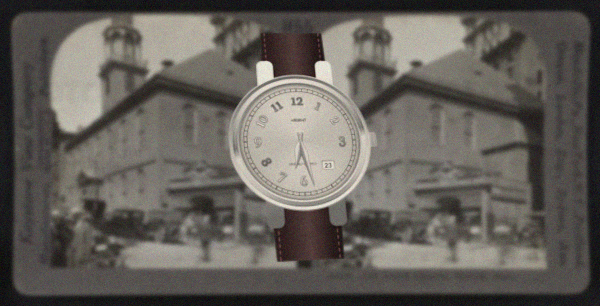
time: **6:28**
